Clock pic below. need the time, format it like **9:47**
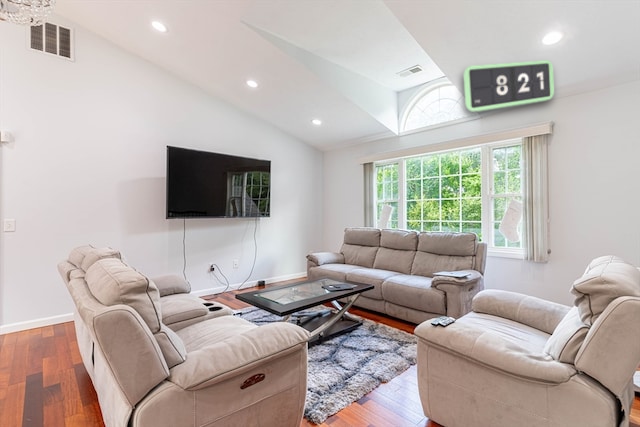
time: **8:21**
